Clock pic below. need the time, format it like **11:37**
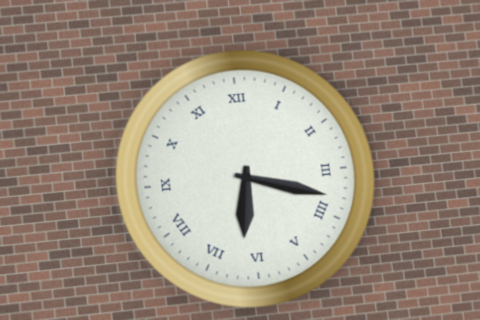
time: **6:18**
